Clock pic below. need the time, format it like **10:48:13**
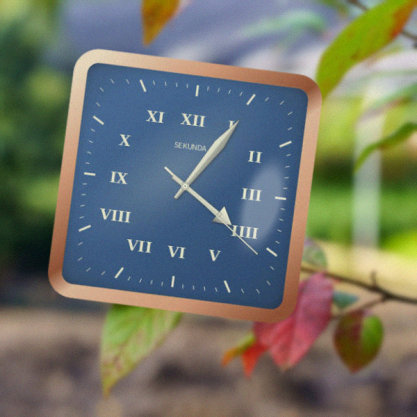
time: **4:05:21**
